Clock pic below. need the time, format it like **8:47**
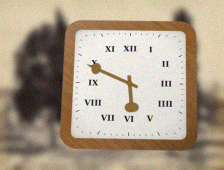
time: **5:49**
